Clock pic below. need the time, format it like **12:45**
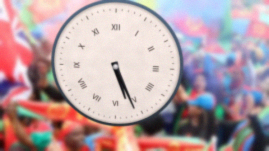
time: **5:26**
